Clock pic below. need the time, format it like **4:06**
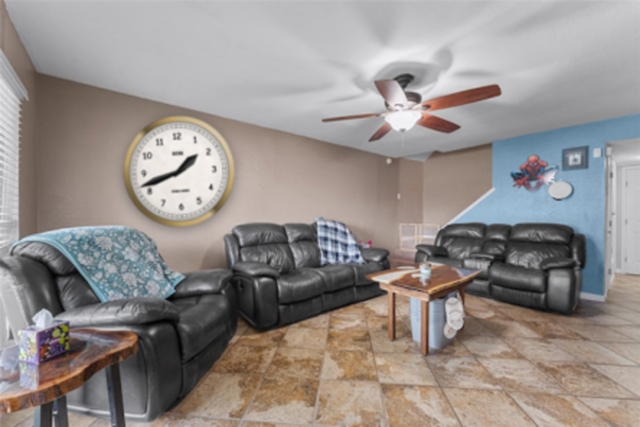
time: **1:42**
